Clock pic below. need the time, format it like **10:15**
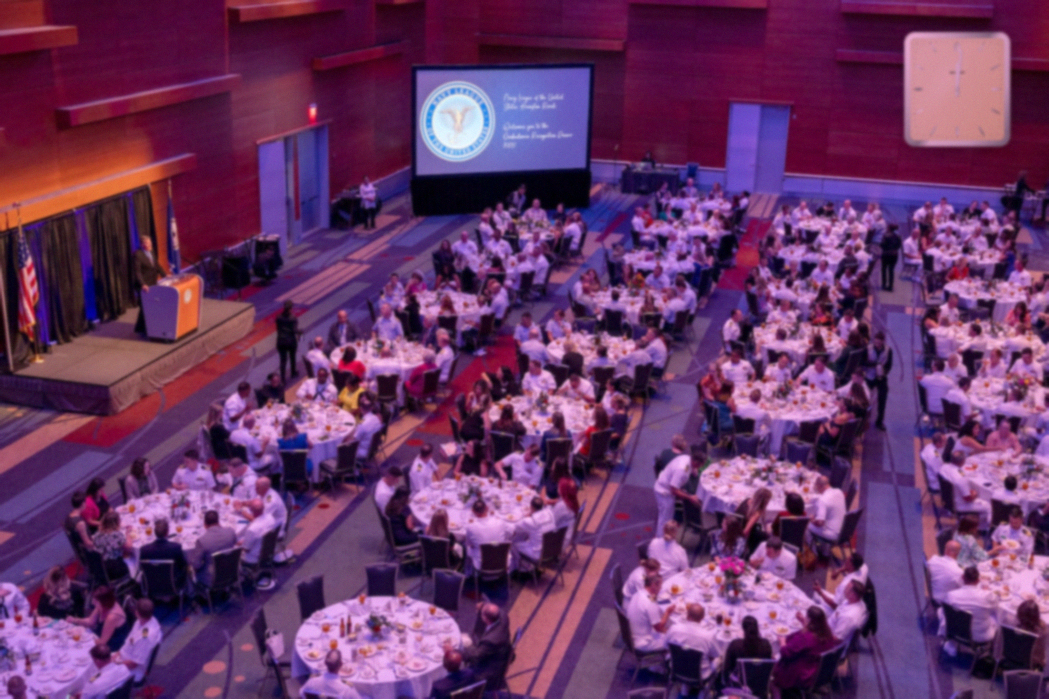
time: **12:01**
